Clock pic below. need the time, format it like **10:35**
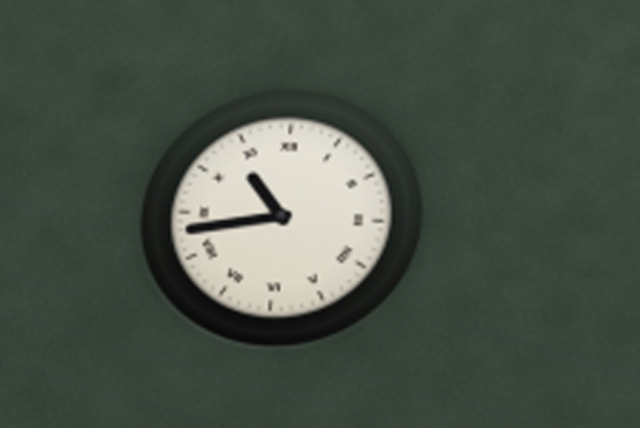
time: **10:43**
